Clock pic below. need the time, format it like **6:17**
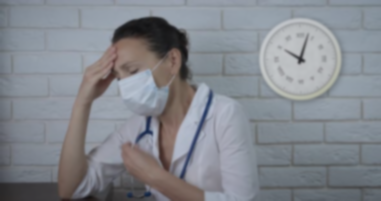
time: **10:03**
